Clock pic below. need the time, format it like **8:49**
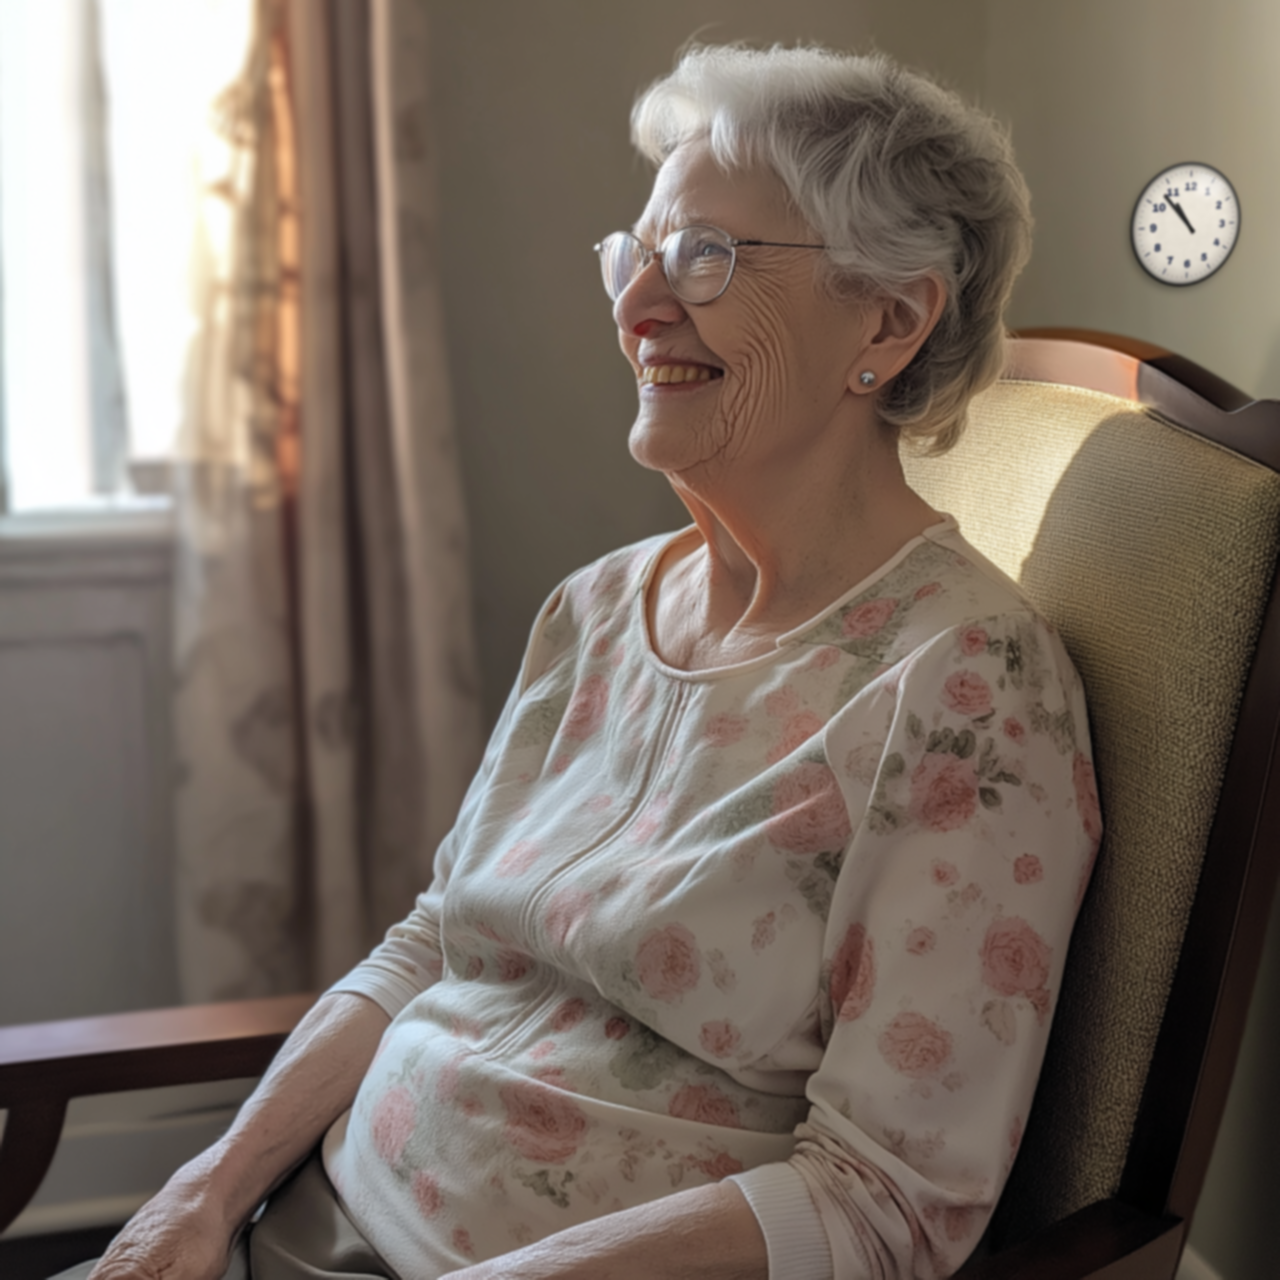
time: **10:53**
